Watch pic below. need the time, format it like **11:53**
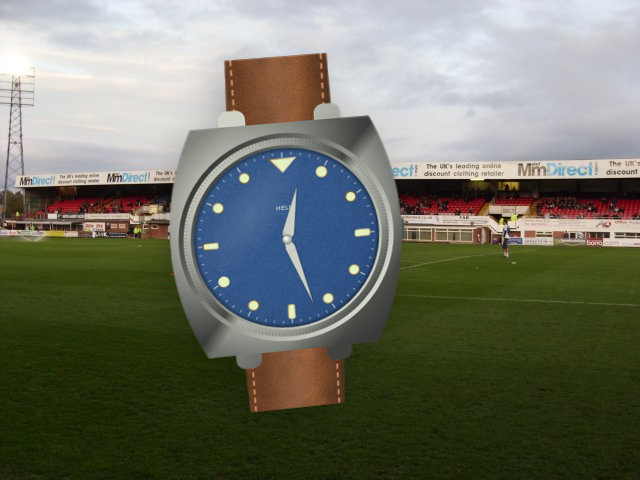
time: **12:27**
